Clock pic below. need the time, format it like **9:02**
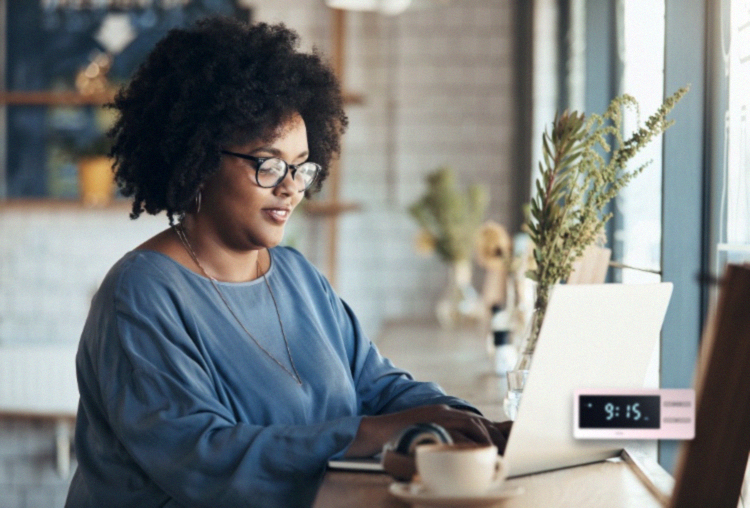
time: **9:15**
